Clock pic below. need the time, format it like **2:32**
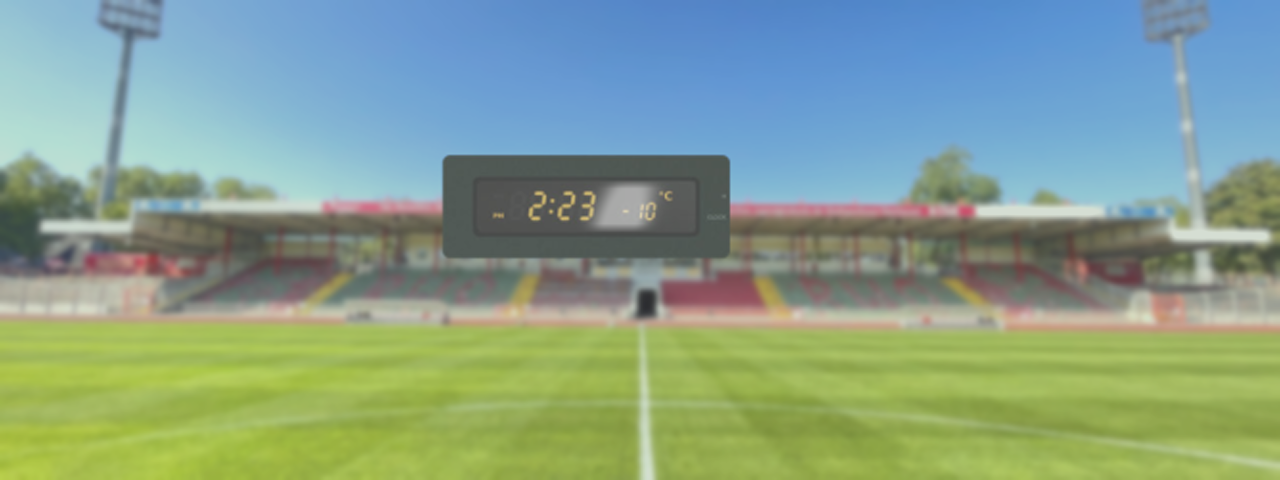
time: **2:23**
